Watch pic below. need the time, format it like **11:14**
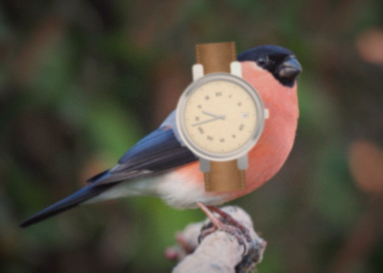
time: **9:43**
